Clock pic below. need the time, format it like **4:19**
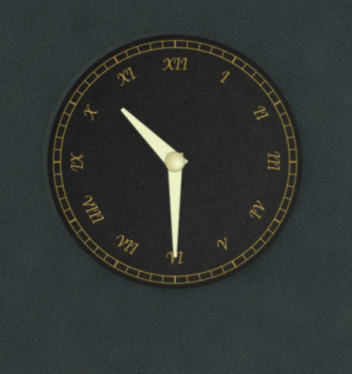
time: **10:30**
